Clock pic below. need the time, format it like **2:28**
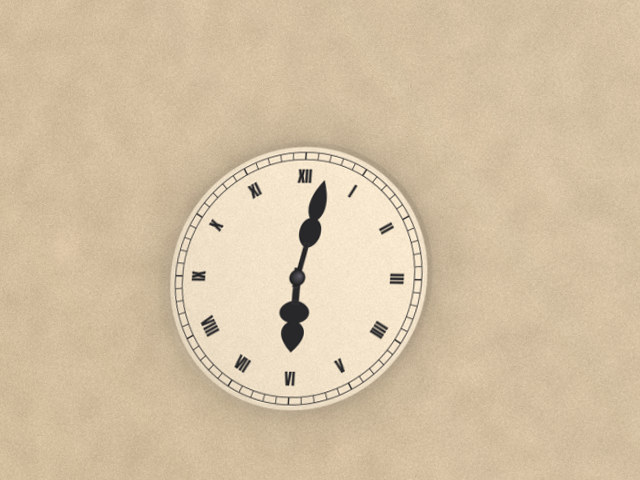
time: **6:02**
